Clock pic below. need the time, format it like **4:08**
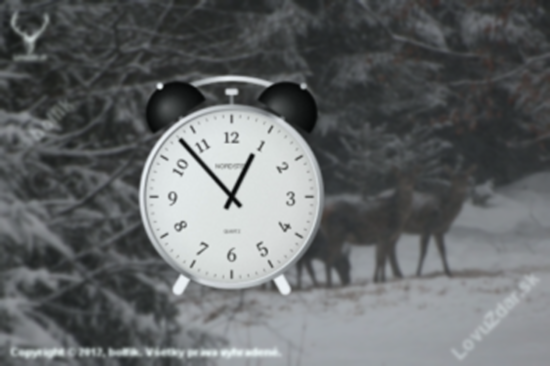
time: **12:53**
